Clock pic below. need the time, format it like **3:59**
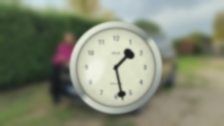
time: **1:28**
